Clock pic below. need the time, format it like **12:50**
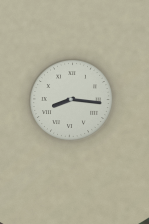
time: **8:16**
